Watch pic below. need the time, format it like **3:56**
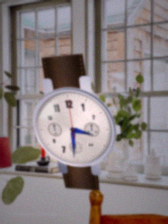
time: **3:31**
